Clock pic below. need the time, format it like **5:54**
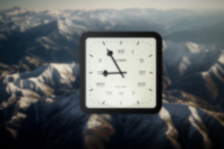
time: **8:55**
